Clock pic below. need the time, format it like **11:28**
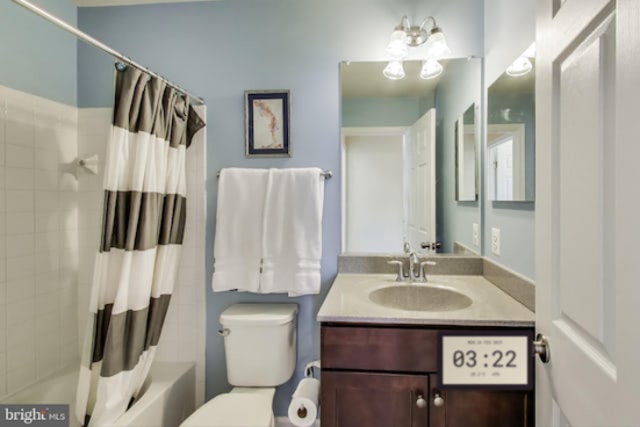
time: **3:22**
